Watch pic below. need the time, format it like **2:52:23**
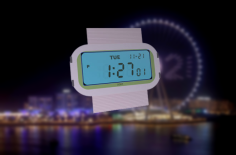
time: **1:27:01**
